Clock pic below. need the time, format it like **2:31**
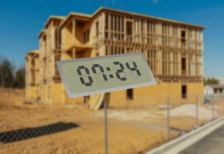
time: **7:24**
